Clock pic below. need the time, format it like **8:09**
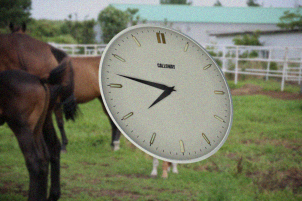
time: **7:47**
